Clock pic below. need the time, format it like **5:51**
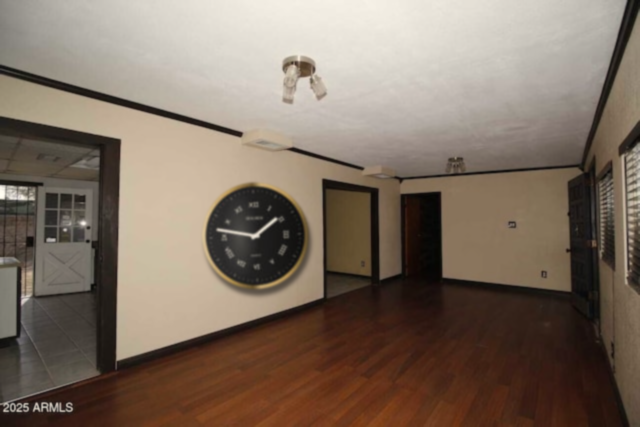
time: **1:47**
